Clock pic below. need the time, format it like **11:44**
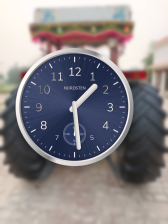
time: **1:29**
